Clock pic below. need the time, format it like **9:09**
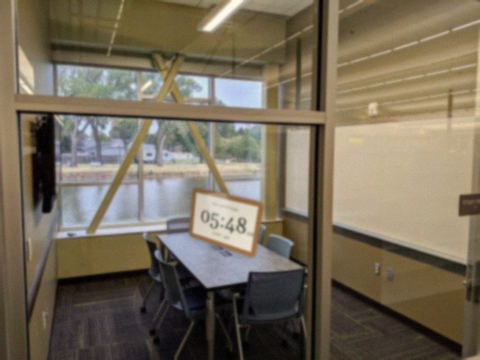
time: **5:48**
